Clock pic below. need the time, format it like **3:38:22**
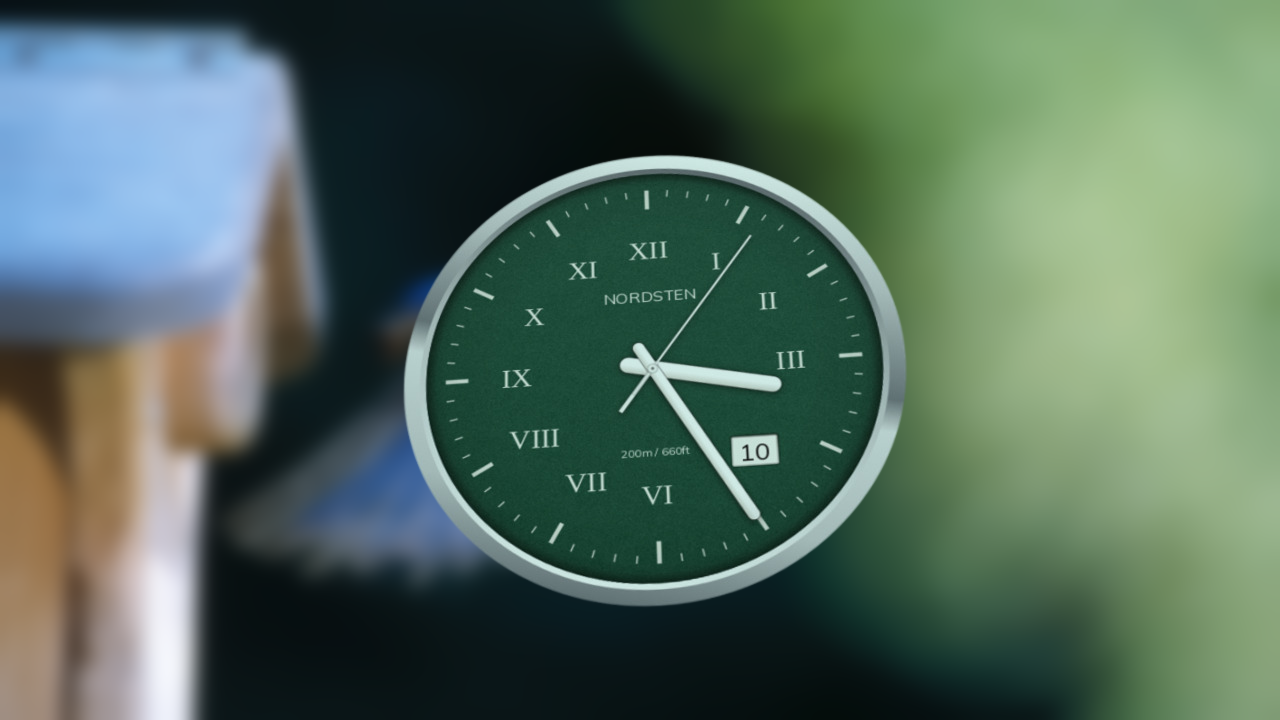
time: **3:25:06**
